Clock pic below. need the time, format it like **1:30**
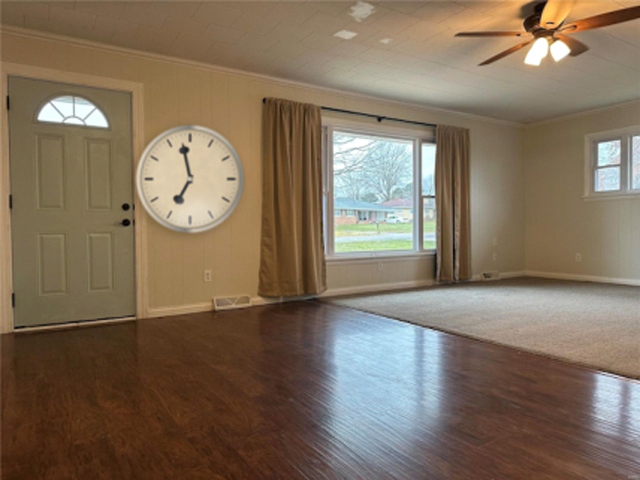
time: **6:58**
